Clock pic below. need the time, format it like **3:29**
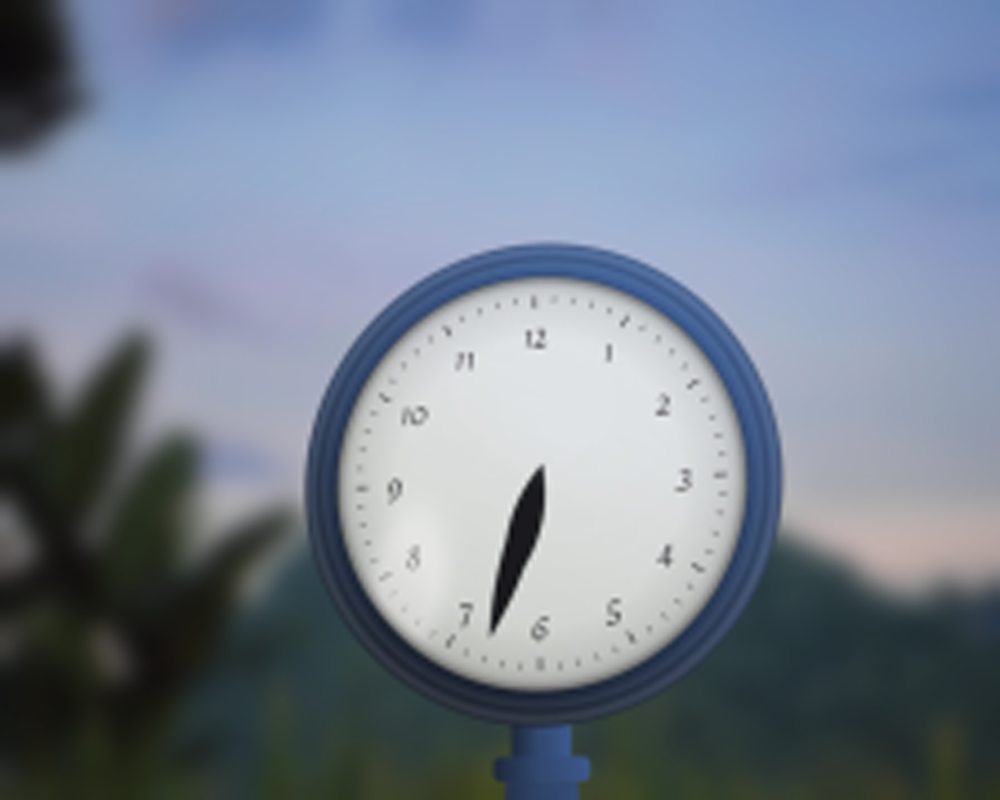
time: **6:33**
